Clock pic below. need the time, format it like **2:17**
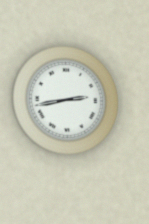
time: **2:43**
